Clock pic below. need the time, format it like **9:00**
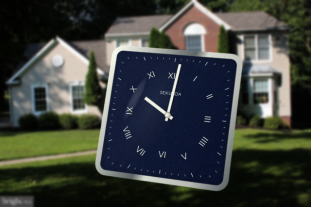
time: **10:01**
